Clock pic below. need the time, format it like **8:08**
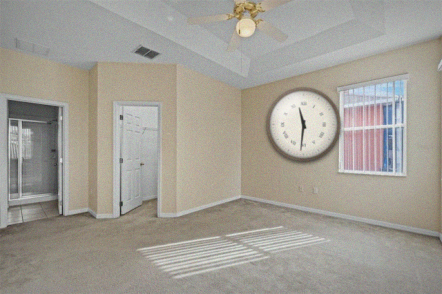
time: **11:31**
